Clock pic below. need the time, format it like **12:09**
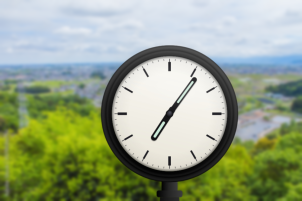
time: **7:06**
